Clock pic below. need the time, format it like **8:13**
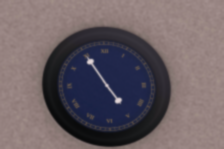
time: **4:55**
